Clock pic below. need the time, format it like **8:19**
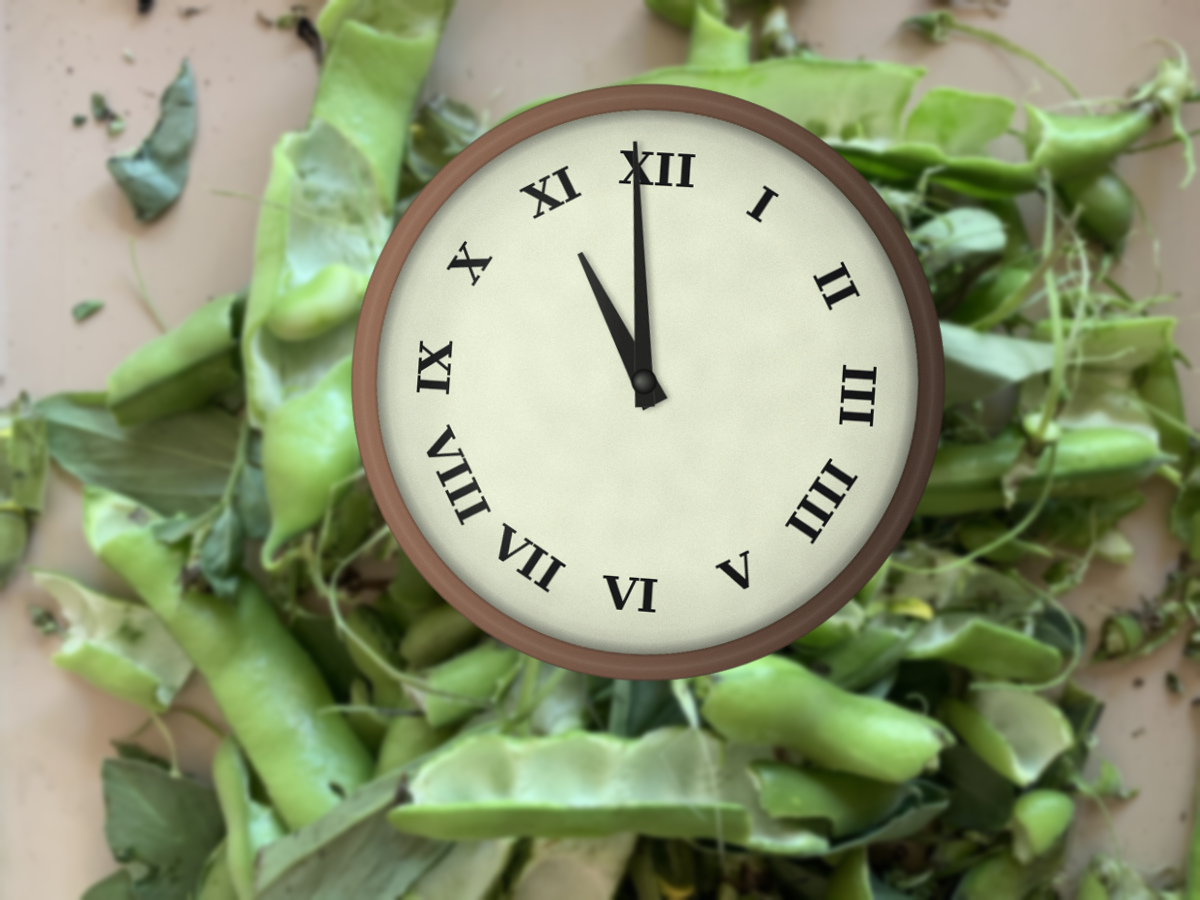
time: **10:59**
